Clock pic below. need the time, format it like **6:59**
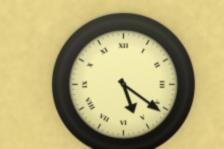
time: **5:21**
